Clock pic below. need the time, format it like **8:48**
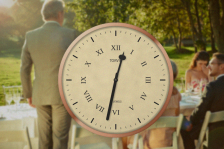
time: **12:32**
